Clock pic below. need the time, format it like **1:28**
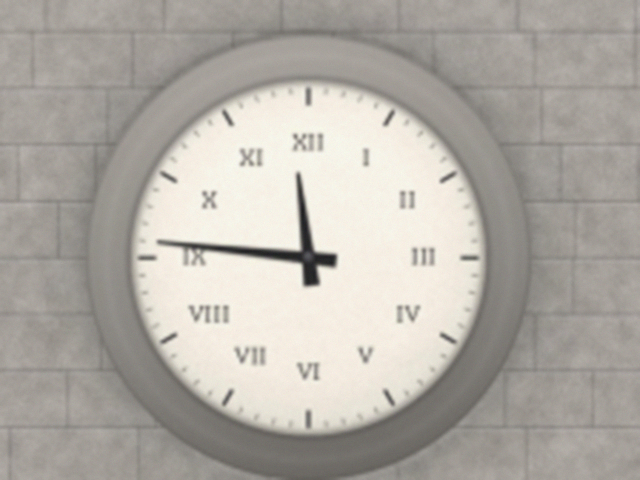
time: **11:46**
